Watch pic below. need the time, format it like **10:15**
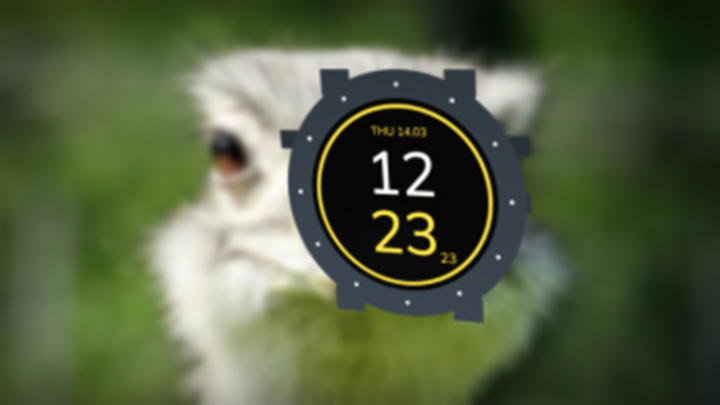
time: **12:23**
